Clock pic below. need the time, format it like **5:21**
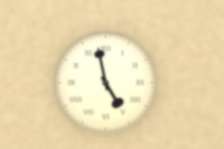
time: **4:58**
